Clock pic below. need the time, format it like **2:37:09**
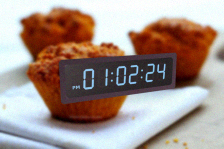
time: **1:02:24**
